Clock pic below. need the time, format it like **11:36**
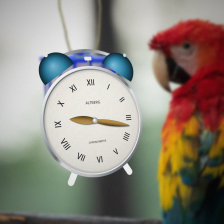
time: **9:17**
